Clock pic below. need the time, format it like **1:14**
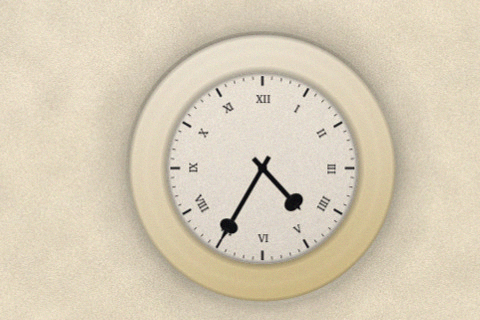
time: **4:35**
